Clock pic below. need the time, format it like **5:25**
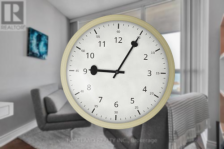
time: **9:05**
